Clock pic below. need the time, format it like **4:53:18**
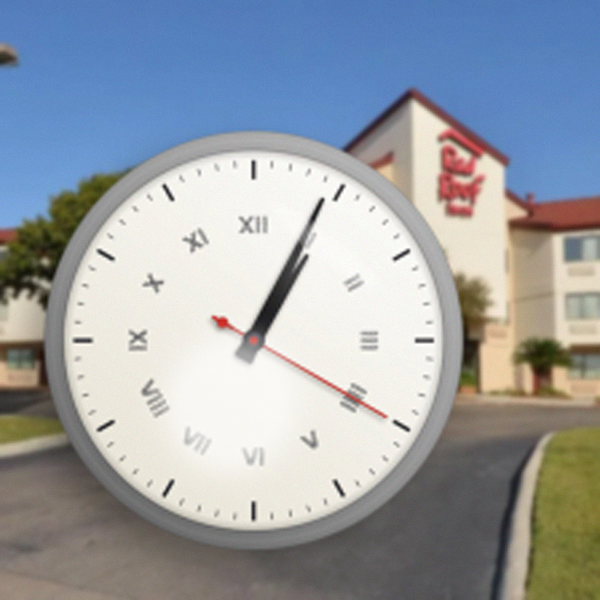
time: **1:04:20**
